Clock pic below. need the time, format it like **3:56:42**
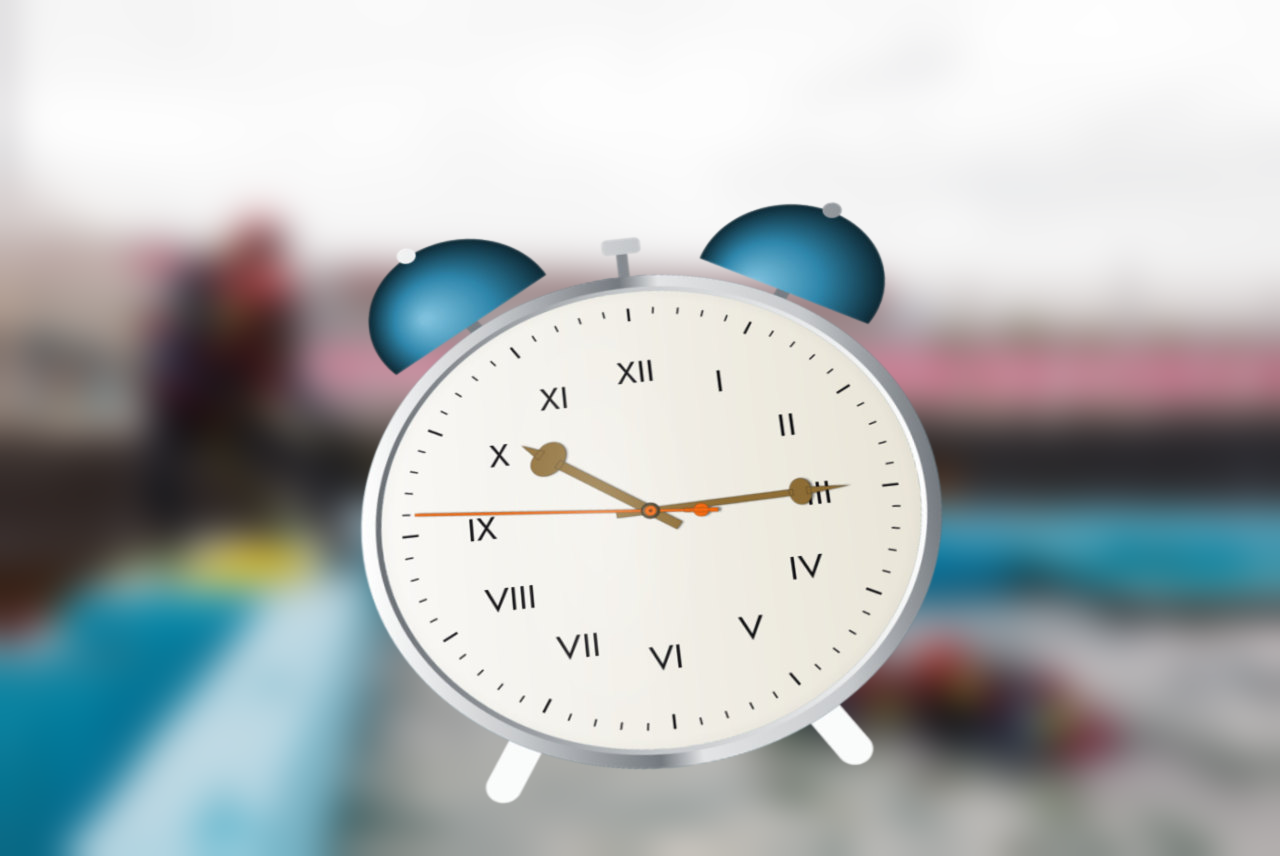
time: **10:14:46**
